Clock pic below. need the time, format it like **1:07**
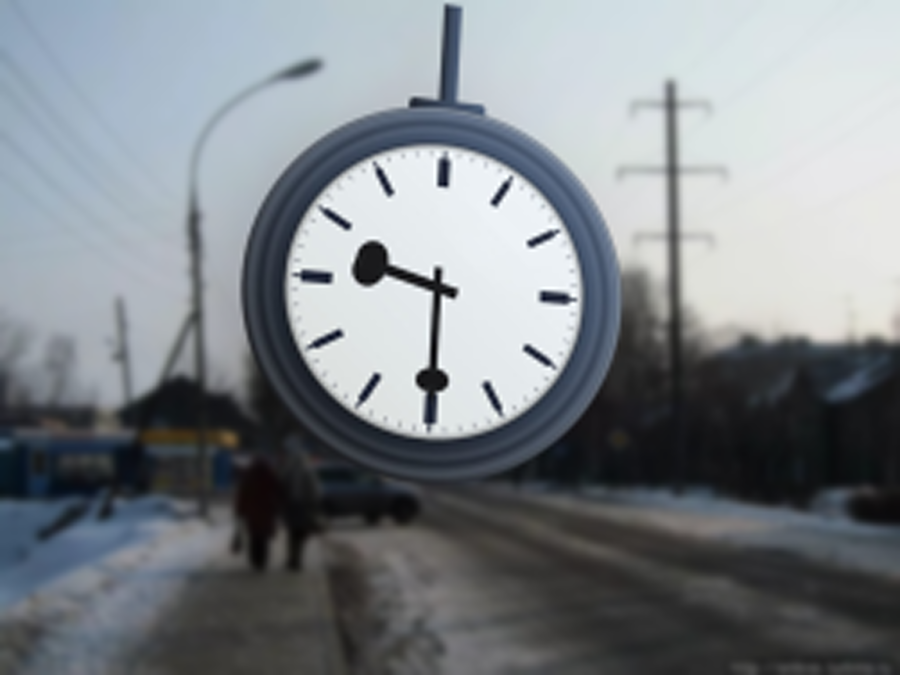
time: **9:30**
